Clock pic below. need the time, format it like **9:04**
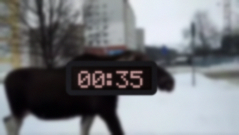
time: **0:35**
